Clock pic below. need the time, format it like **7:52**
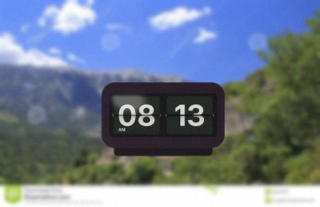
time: **8:13**
